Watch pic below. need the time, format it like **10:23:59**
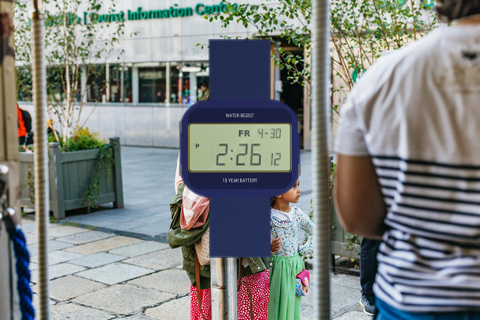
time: **2:26:12**
